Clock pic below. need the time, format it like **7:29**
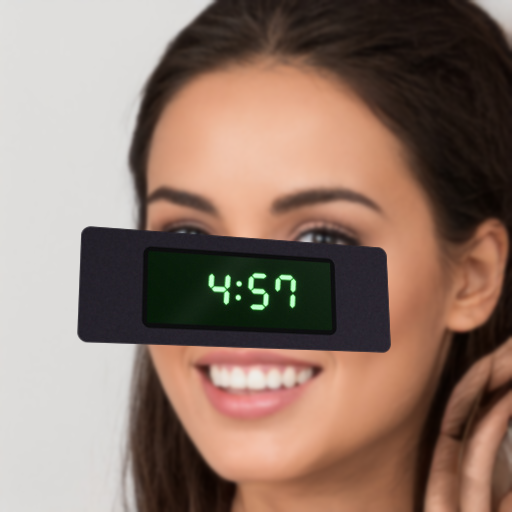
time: **4:57**
